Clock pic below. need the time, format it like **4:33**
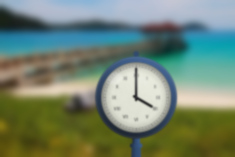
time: **4:00**
